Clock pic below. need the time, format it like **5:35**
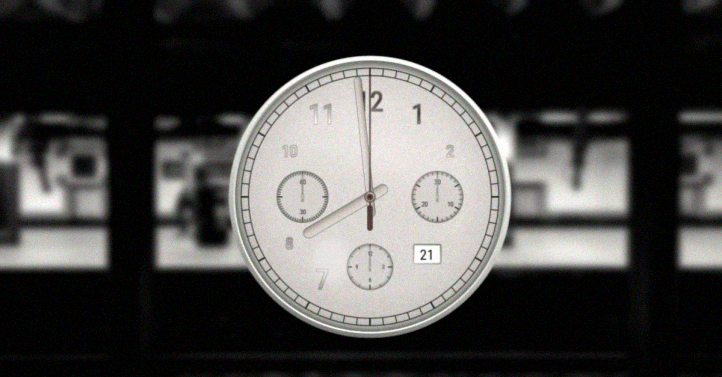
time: **7:59**
